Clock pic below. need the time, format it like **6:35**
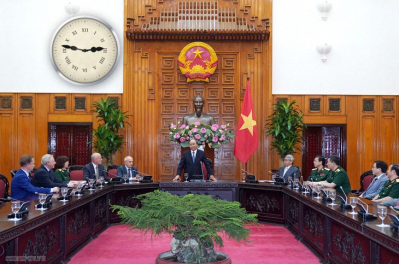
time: **2:47**
